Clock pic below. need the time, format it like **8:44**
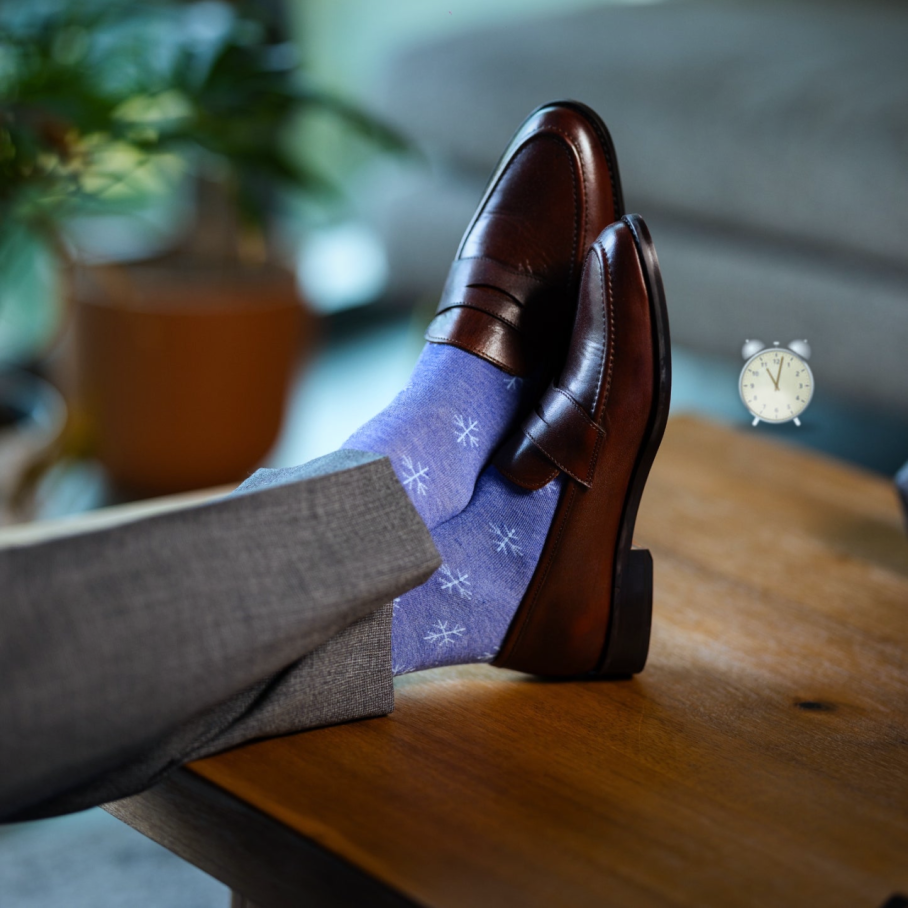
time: **11:02**
